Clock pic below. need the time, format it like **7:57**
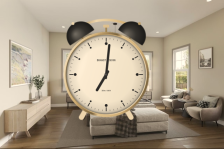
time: **7:01**
